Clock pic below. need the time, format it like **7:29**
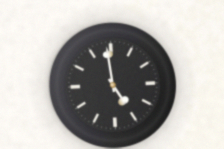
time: **4:59**
